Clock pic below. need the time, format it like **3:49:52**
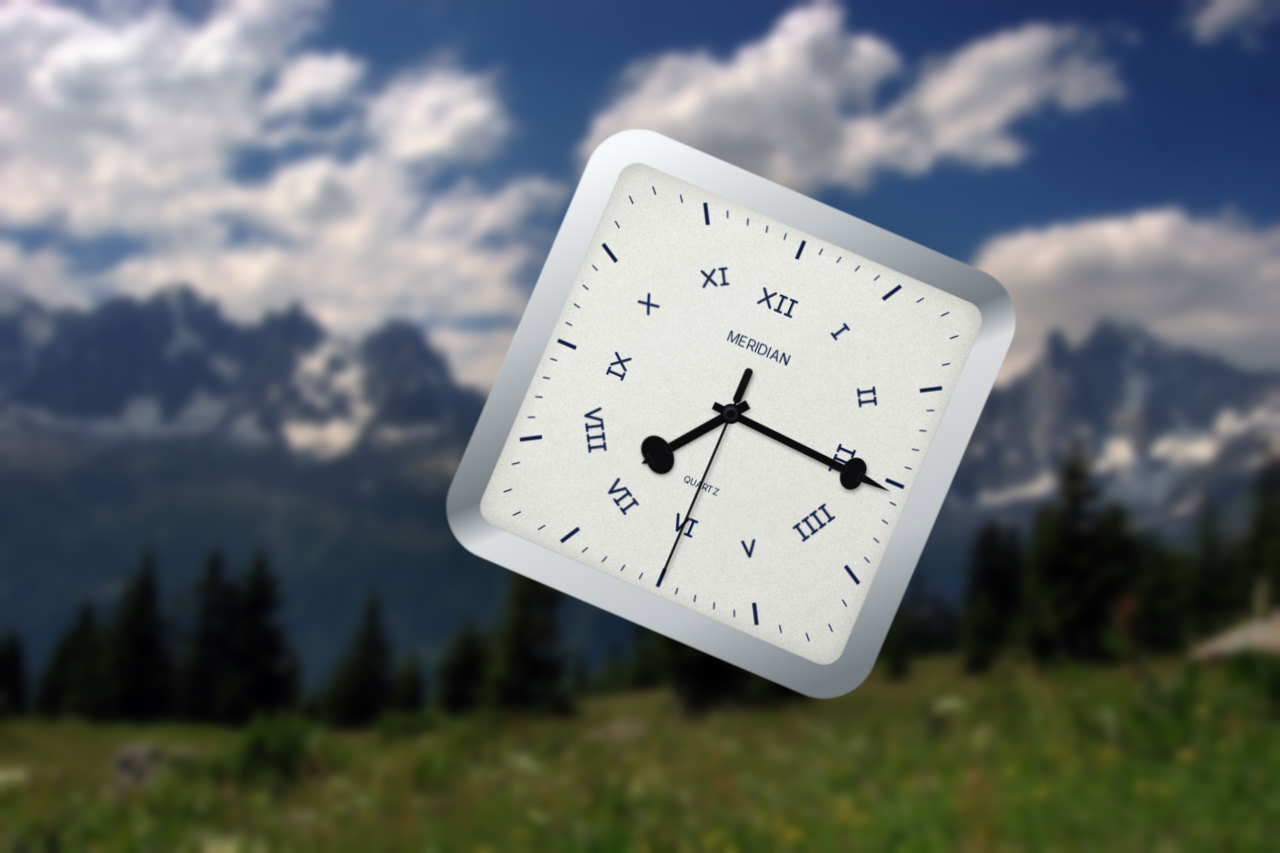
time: **7:15:30**
